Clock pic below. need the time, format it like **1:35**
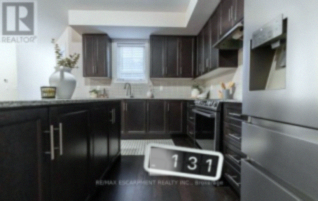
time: **1:31**
